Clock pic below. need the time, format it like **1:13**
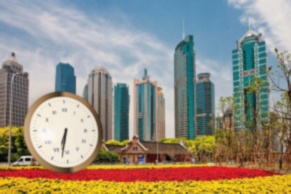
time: **6:32**
